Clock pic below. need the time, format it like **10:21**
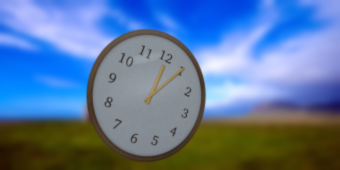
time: **12:05**
